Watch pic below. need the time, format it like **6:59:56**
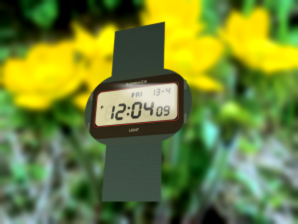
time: **12:04:09**
